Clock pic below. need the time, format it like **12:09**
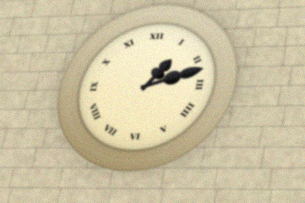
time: **1:12**
